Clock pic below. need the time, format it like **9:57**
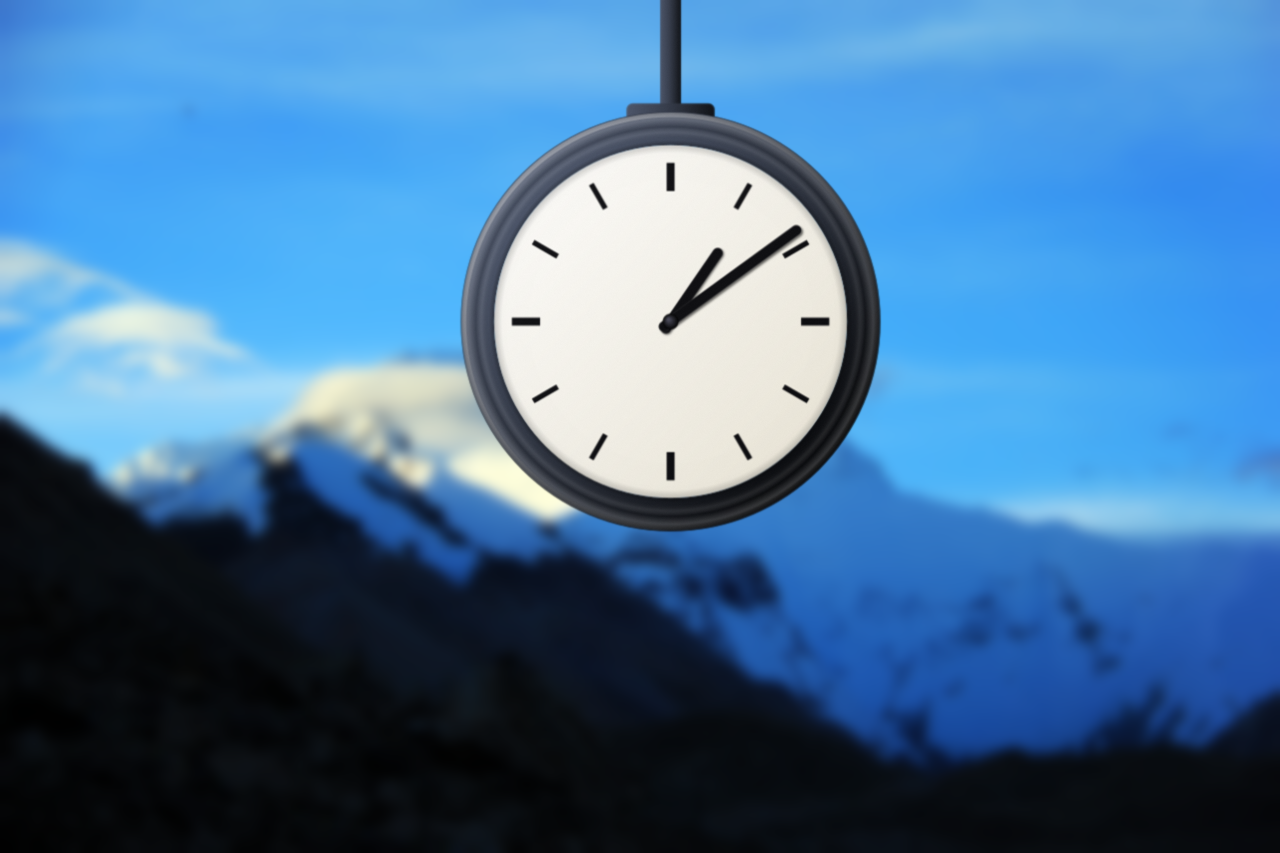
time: **1:09**
